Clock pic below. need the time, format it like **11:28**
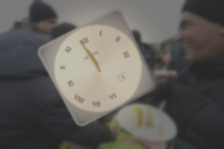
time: **11:59**
